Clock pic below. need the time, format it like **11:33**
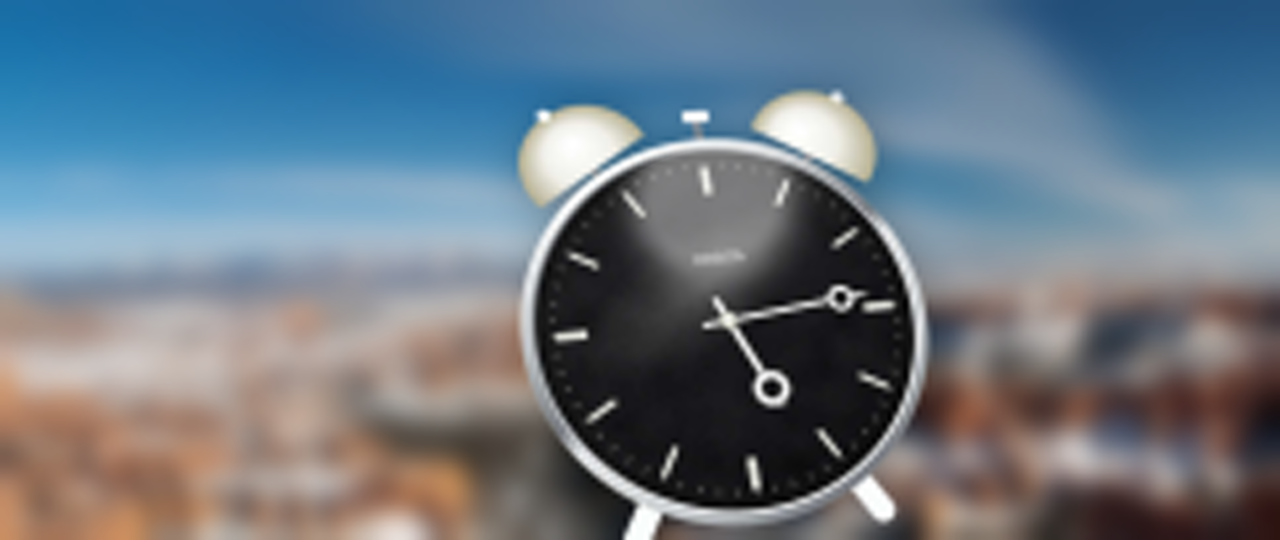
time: **5:14**
